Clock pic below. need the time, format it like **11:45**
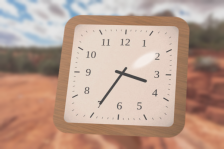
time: **3:35**
